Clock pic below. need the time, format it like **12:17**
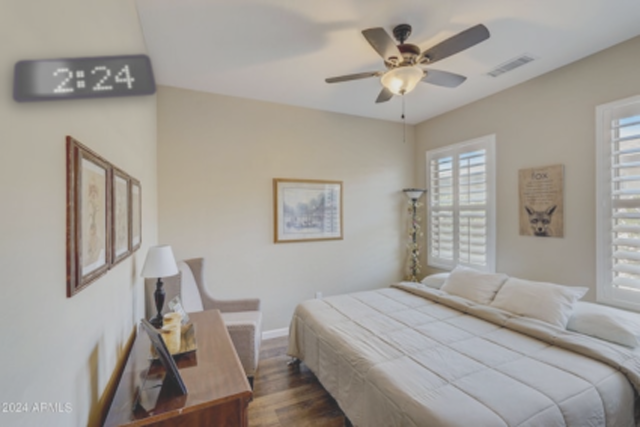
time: **2:24**
